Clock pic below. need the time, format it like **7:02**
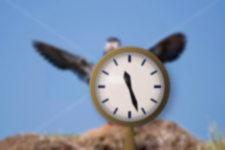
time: **11:27**
